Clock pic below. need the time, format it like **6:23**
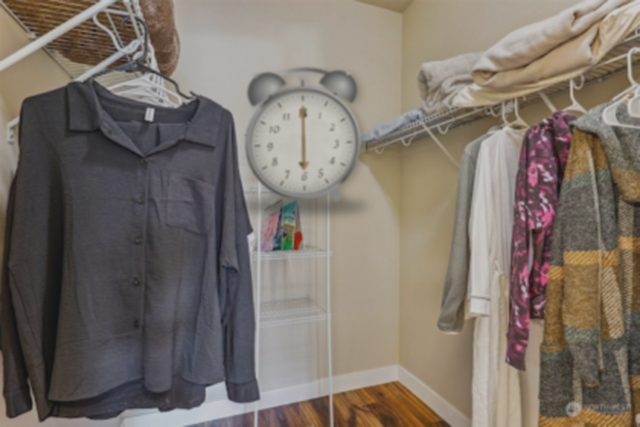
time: **6:00**
